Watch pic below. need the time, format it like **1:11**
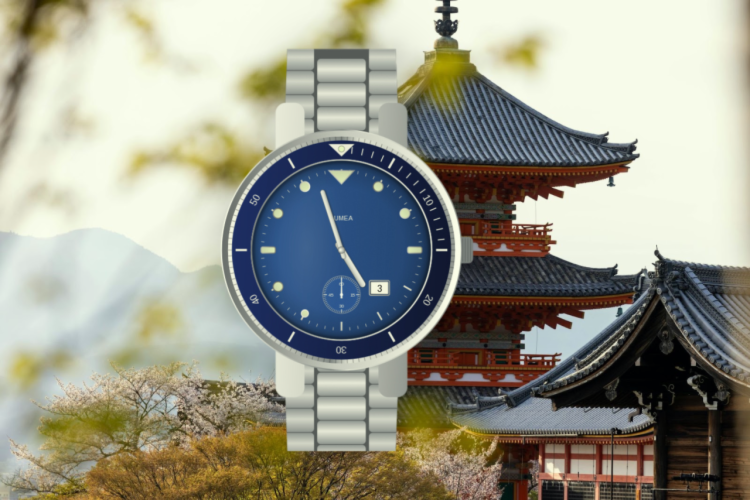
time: **4:57**
